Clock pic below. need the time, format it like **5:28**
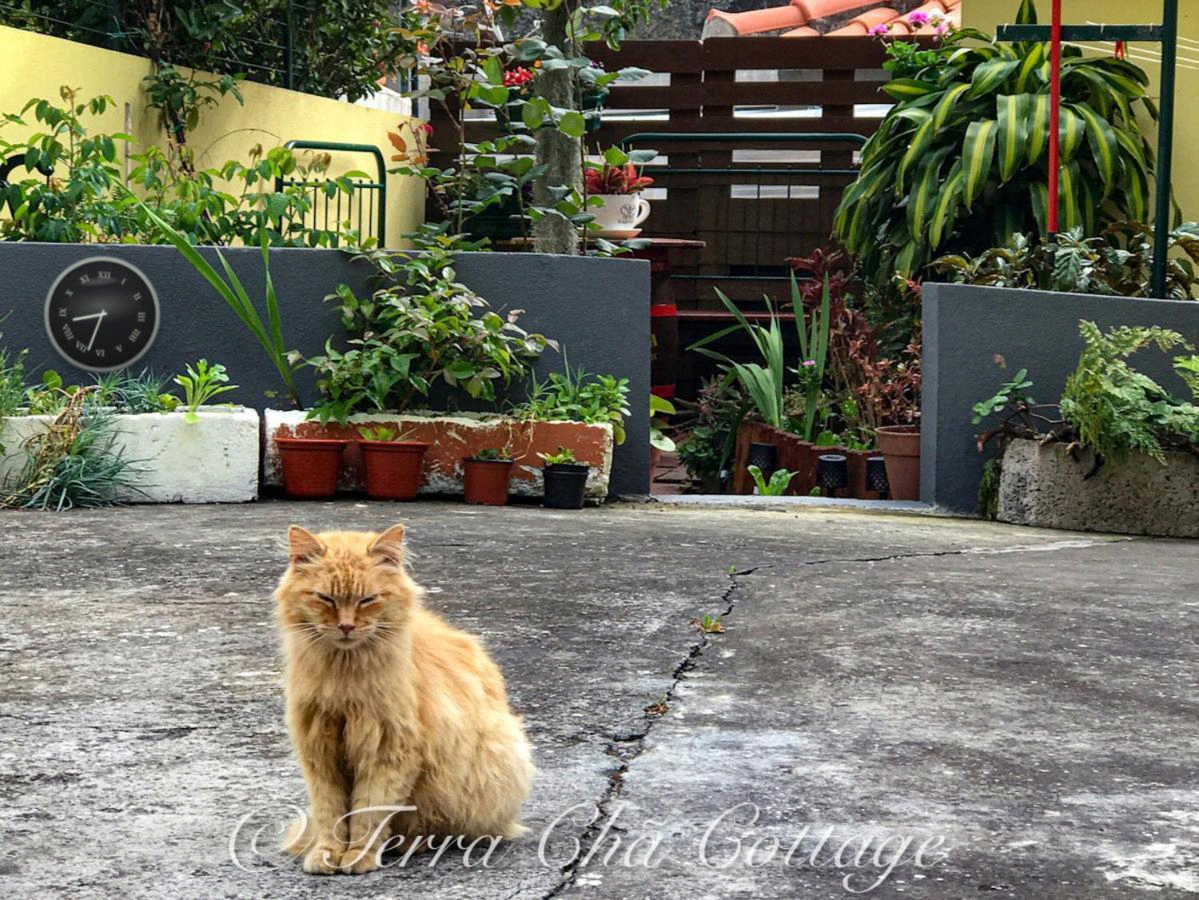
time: **8:33**
